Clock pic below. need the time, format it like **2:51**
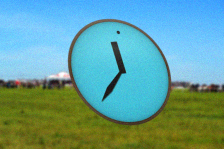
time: **11:36**
